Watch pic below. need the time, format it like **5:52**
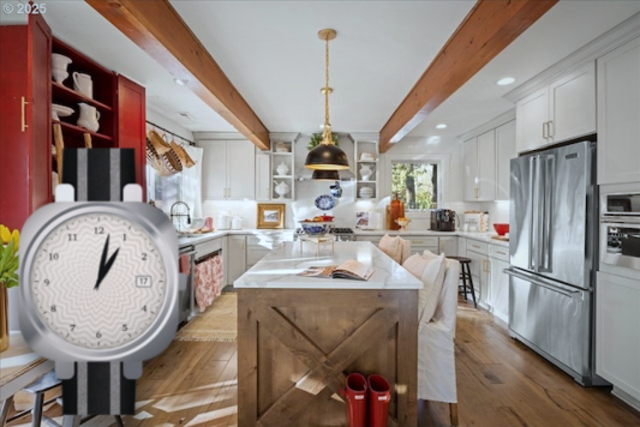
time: **1:02**
